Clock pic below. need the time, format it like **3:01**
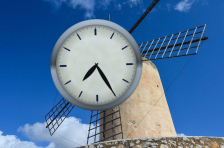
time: **7:25**
